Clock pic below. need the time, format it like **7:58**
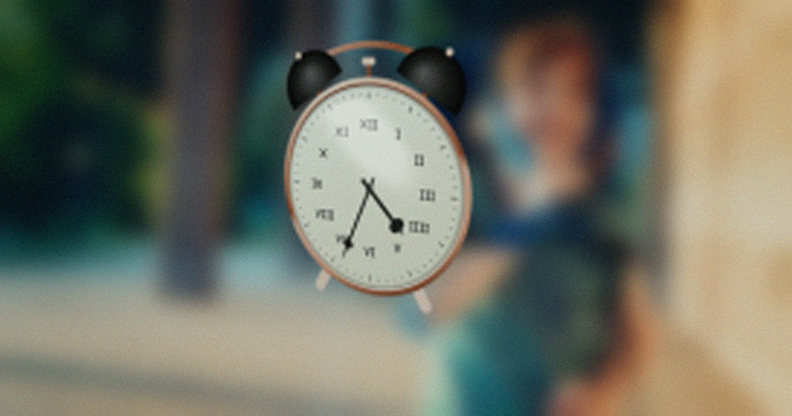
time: **4:34**
